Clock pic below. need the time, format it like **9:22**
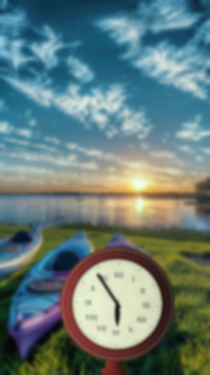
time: **5:54**
